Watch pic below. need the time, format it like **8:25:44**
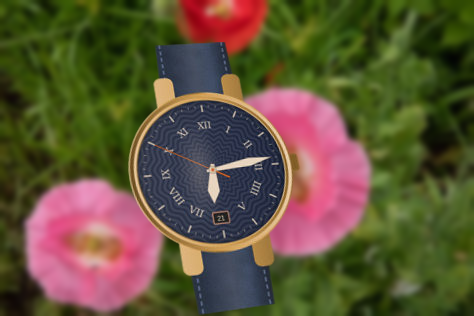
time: **6:13:50**
